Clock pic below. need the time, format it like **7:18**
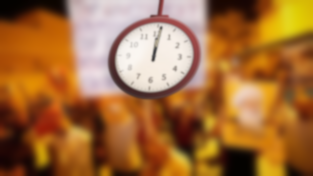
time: **12:01**
